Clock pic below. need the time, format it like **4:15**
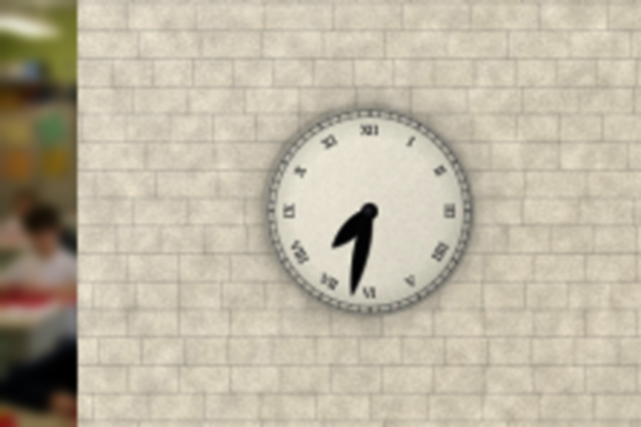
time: **7:32**
